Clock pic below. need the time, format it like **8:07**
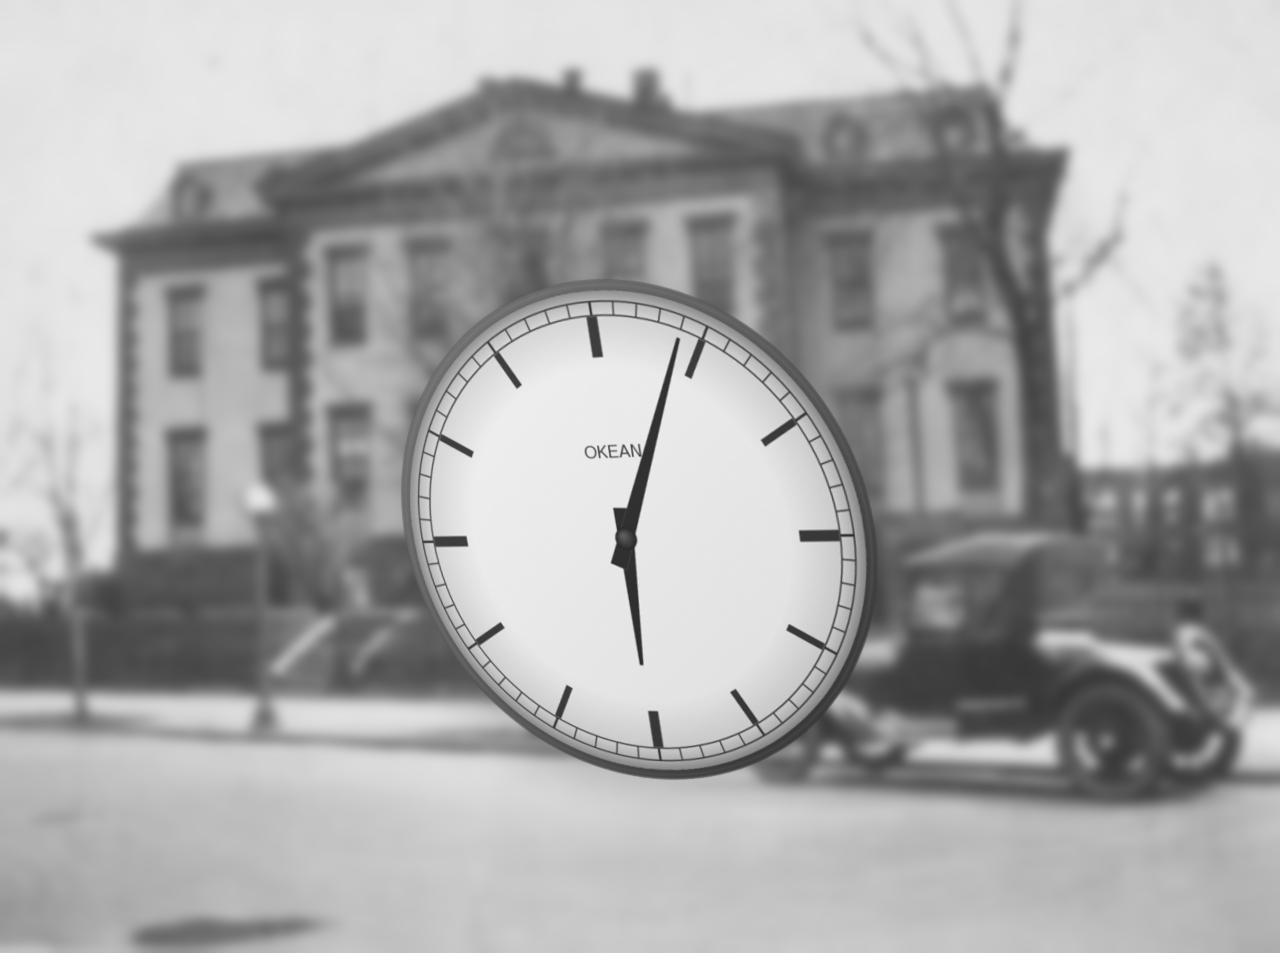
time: **6:04**
